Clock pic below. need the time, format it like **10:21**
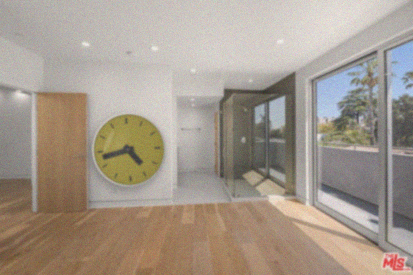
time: **4:43**
